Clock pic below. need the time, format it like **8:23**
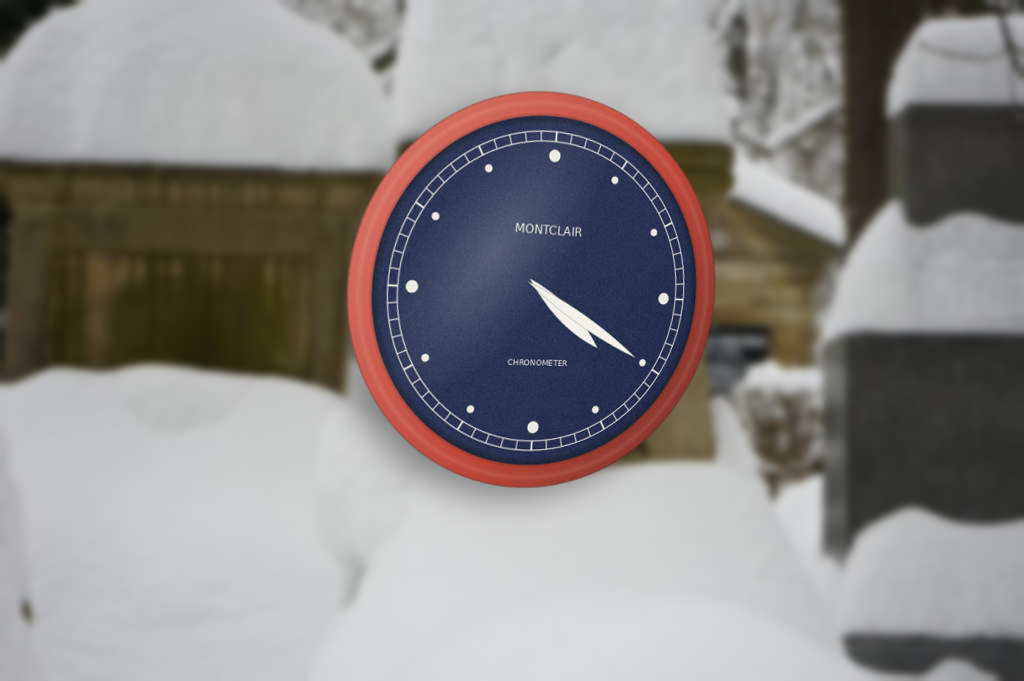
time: **4:20**
